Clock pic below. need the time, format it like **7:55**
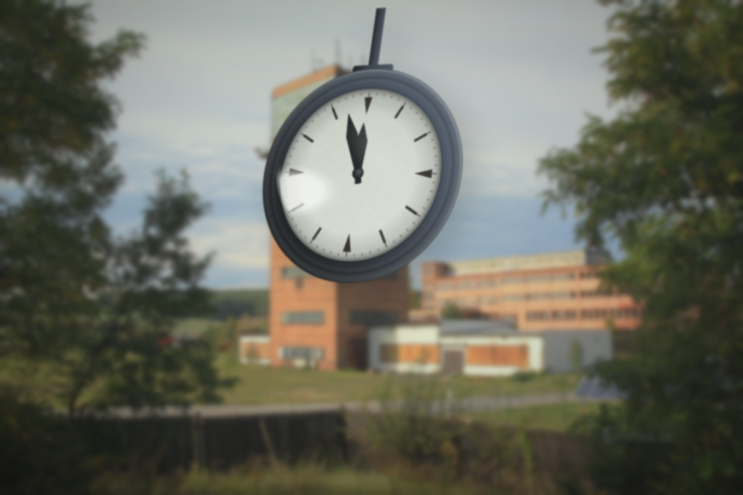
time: **11:57**
